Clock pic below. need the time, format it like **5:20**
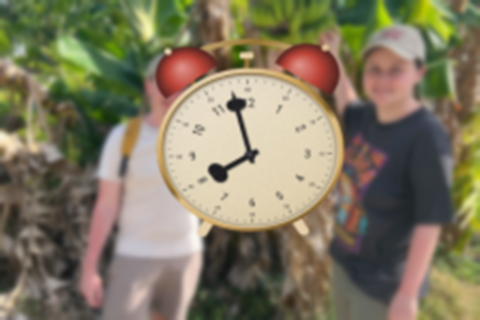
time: **7:58**
